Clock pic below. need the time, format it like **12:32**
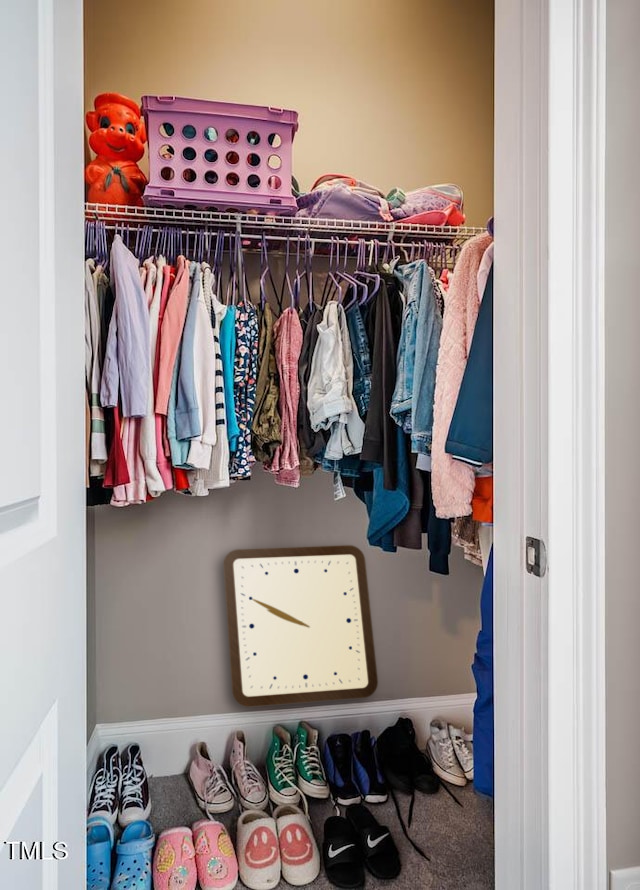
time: **9:50**
